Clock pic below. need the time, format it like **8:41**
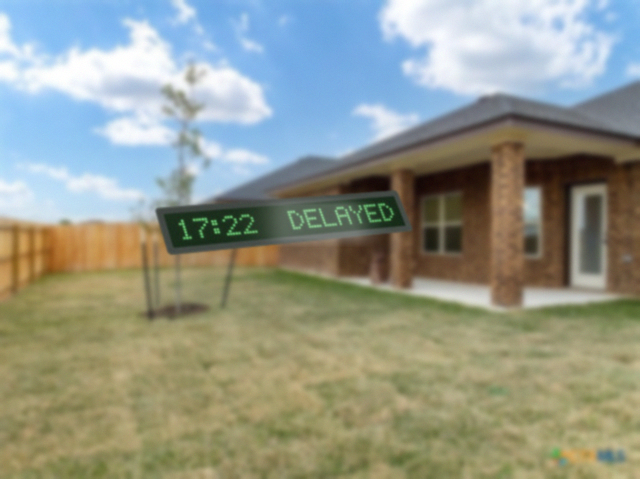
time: **17:22**
